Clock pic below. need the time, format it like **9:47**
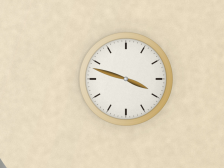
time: **3:48**
